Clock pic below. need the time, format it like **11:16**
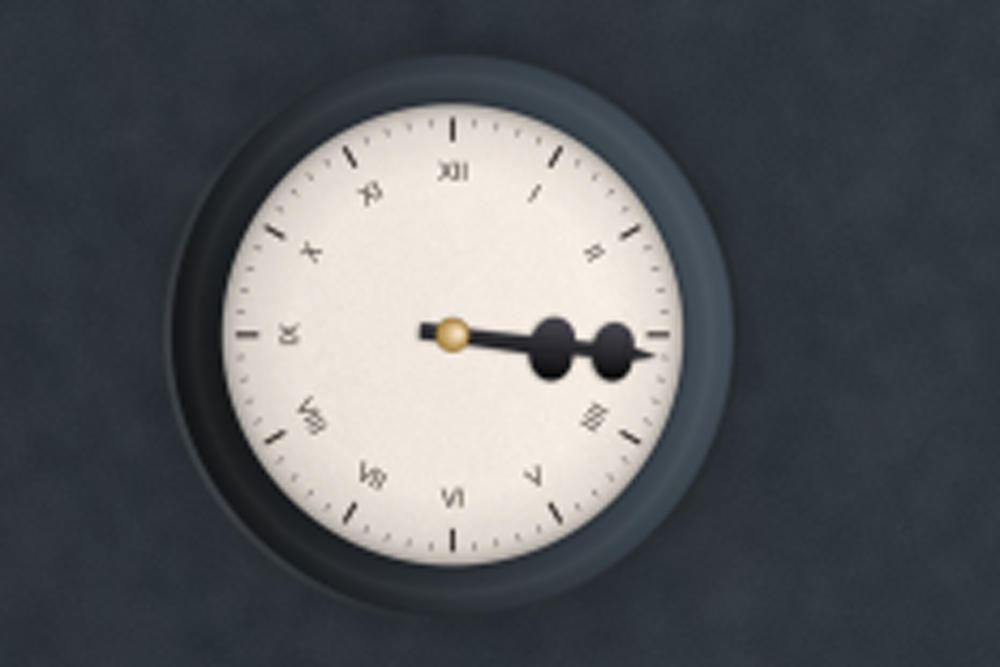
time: **3:16**
